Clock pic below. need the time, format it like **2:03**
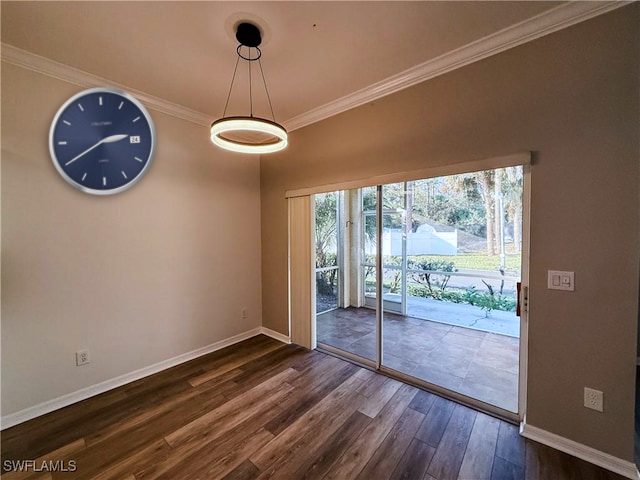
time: **2:40**
